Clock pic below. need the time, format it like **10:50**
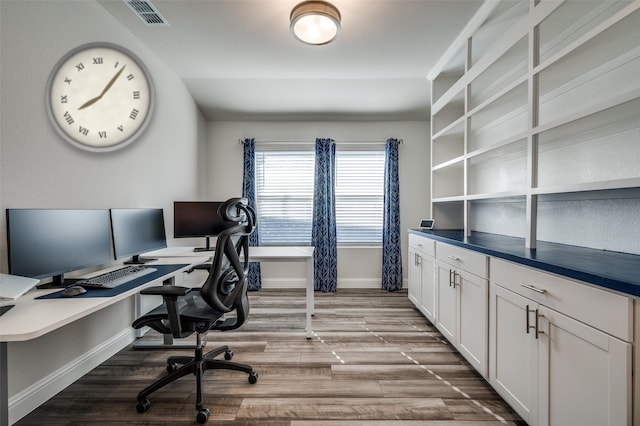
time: **8:07**
